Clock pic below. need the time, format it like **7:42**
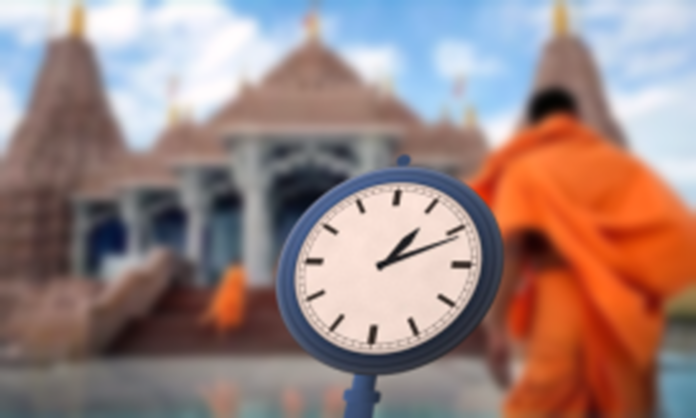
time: **1:11**
